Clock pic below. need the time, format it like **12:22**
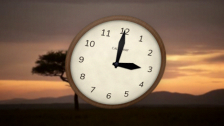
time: **3:00**
